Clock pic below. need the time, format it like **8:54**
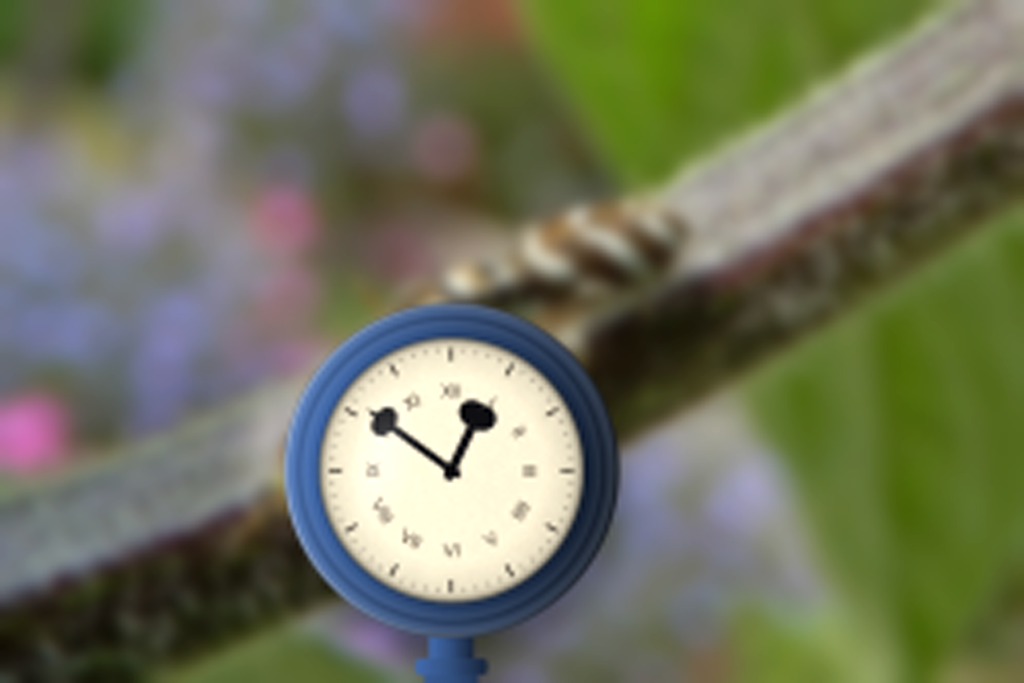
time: **12:51**
